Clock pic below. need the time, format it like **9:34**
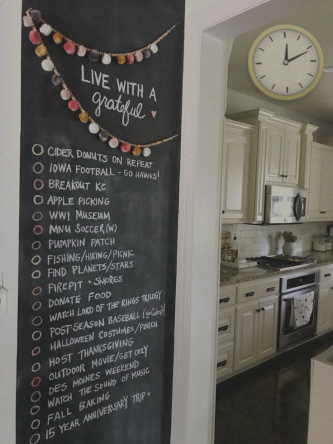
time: **12:11**
